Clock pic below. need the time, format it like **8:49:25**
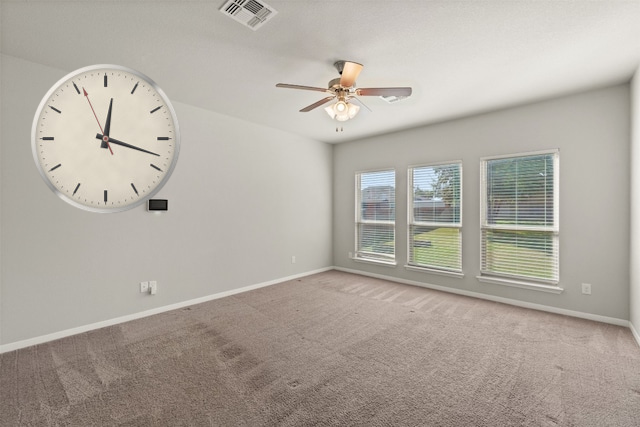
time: **12:17:56**
